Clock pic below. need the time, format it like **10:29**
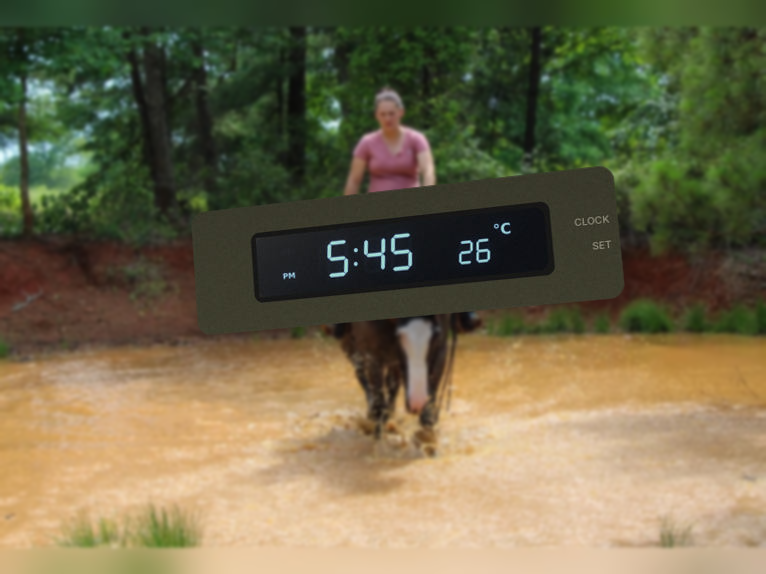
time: **5:45**
